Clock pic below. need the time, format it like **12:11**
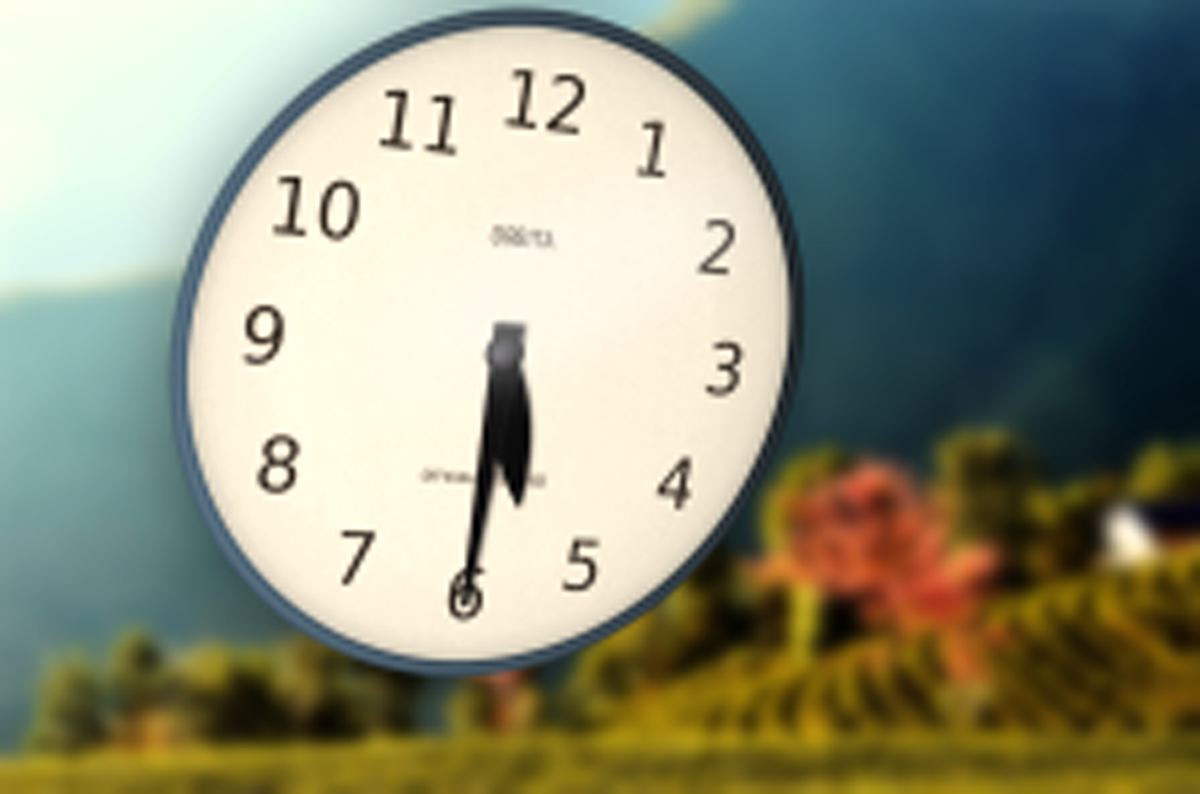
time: **5:30**
